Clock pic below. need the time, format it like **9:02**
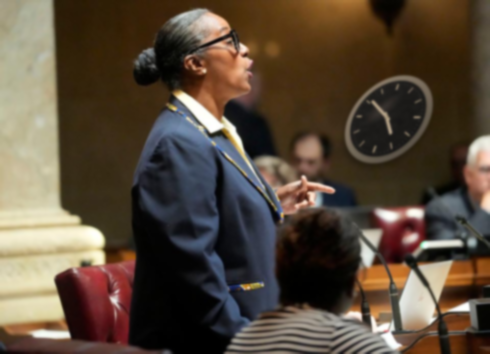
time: **4:51**
